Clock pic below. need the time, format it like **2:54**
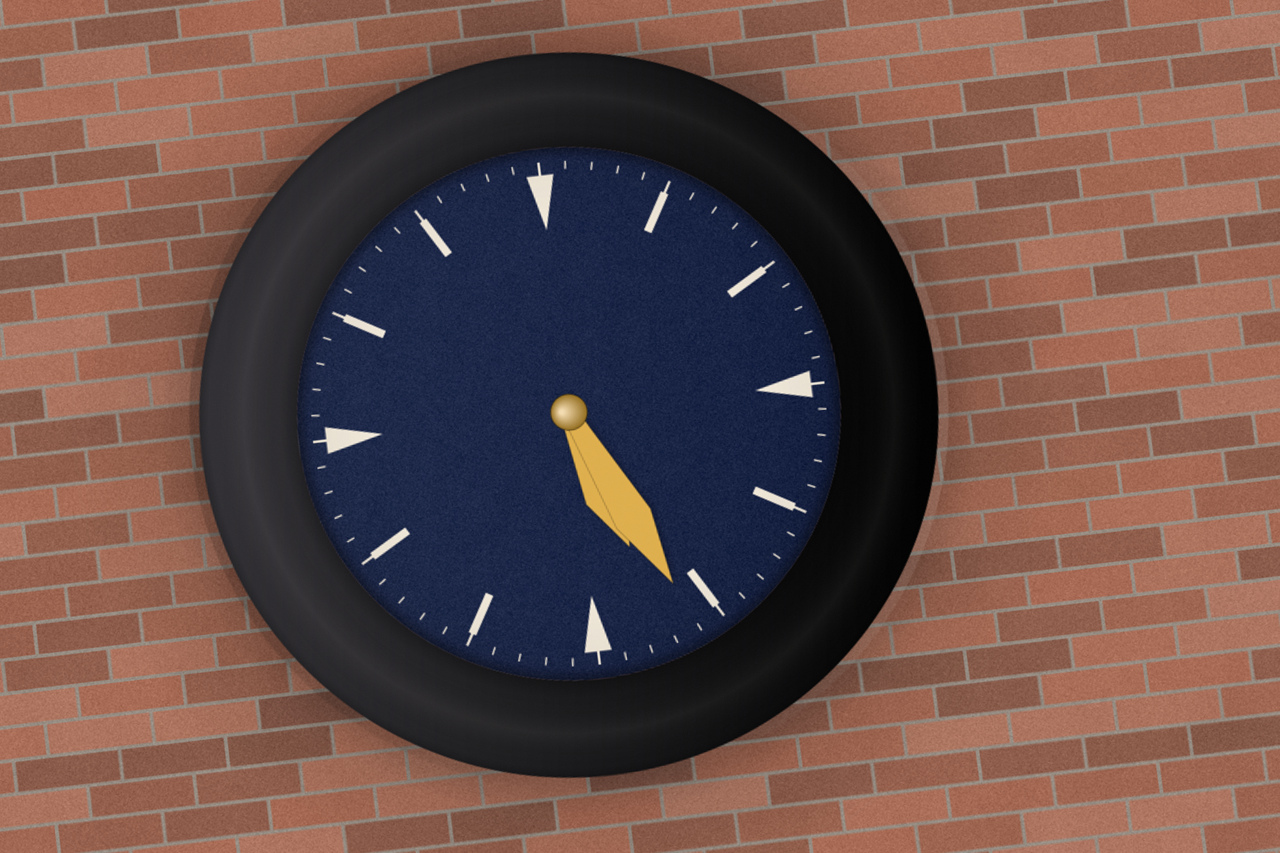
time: **5:26**
